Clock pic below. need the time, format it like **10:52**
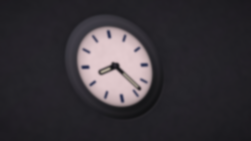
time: **8:23**
